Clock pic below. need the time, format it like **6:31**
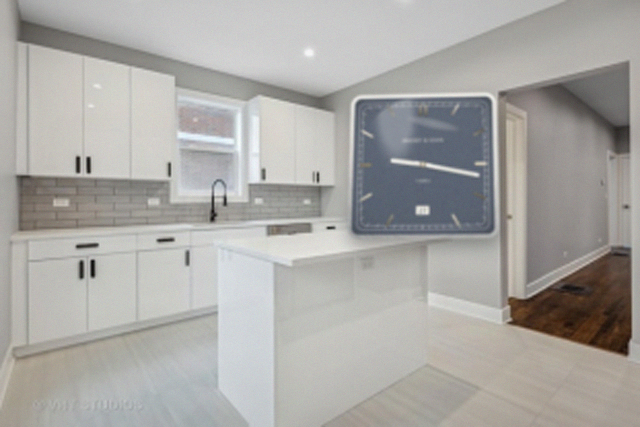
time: **9:17**
